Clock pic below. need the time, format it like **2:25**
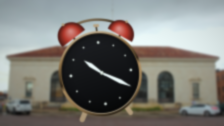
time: **10:20**
